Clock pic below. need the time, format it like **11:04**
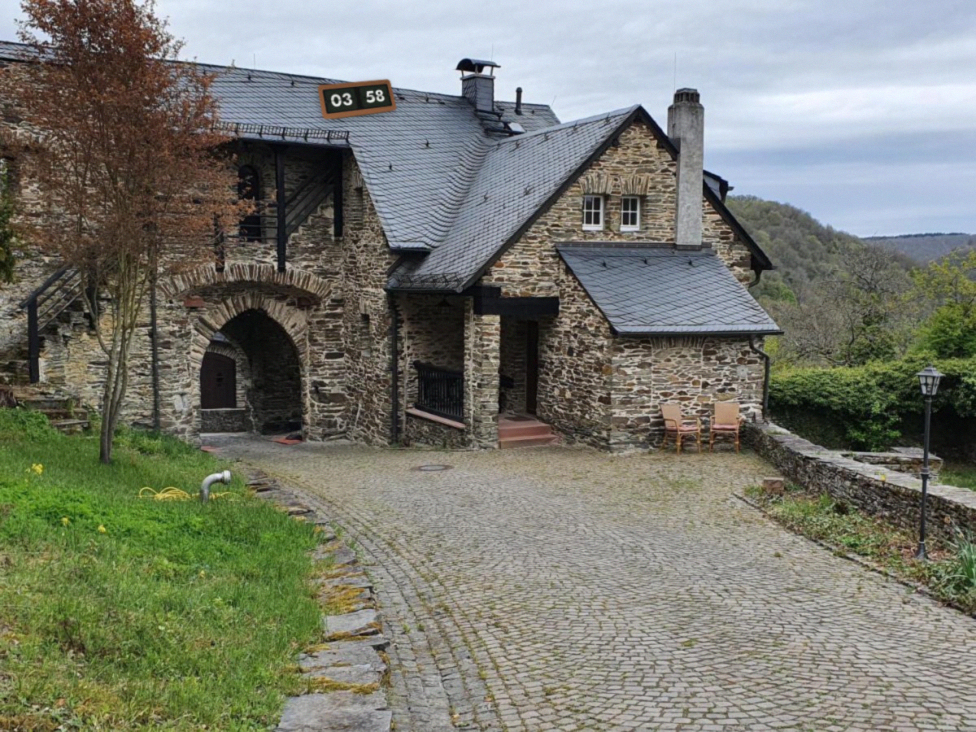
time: **3:58**
